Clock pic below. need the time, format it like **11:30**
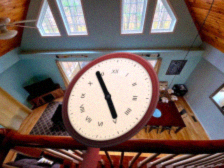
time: **4:54**
